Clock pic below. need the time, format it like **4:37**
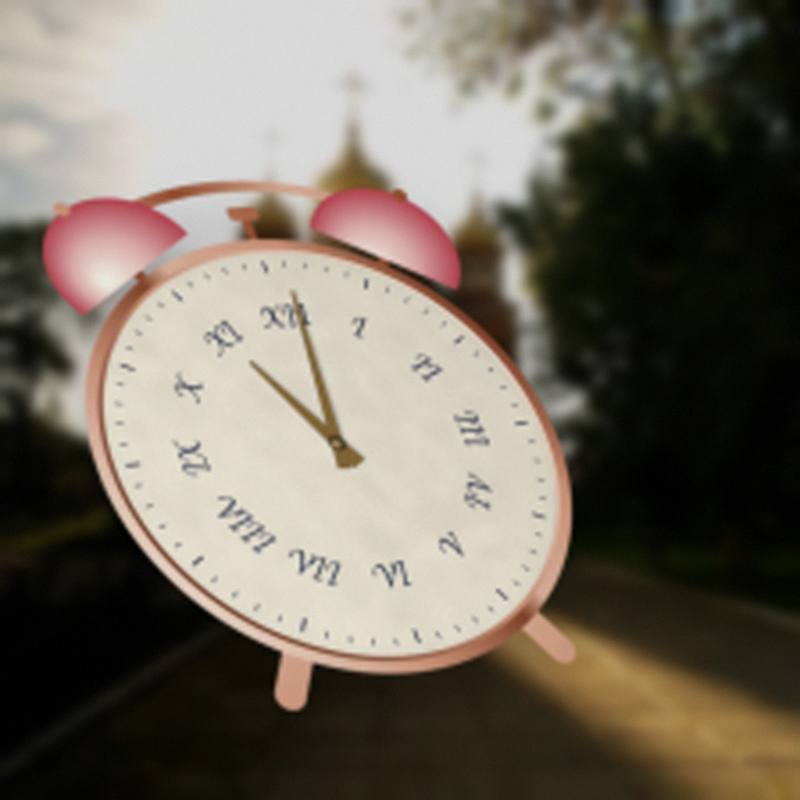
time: **11:01**
